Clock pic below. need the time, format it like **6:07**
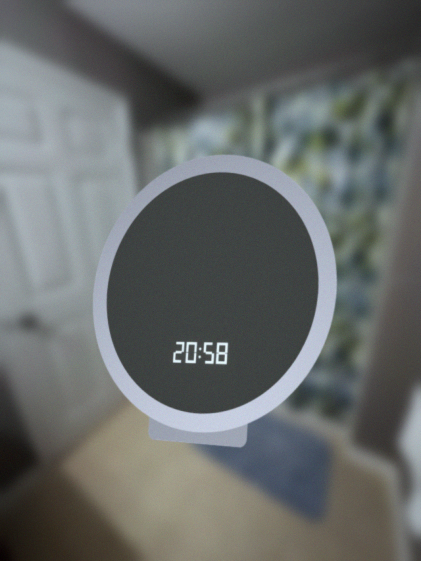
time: **20:58**
